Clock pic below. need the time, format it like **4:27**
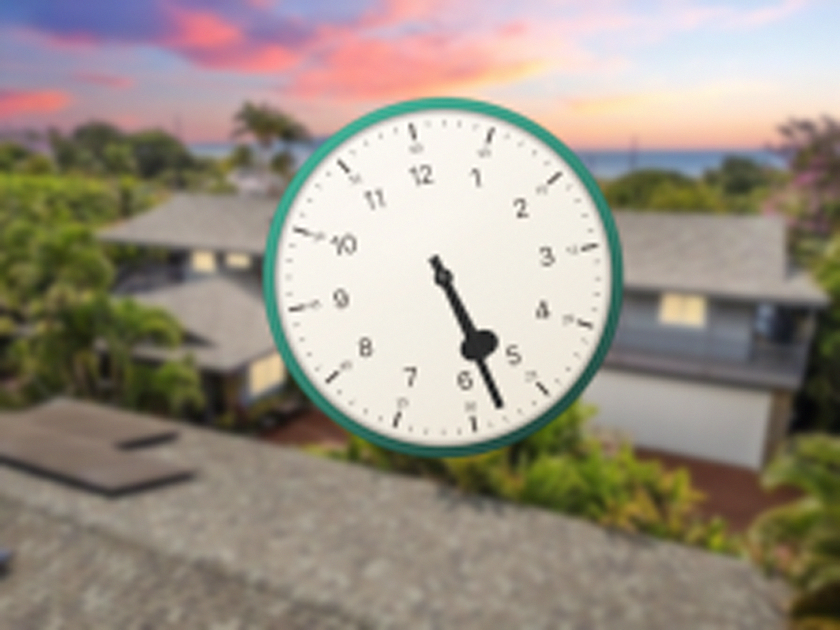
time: **5:28**
